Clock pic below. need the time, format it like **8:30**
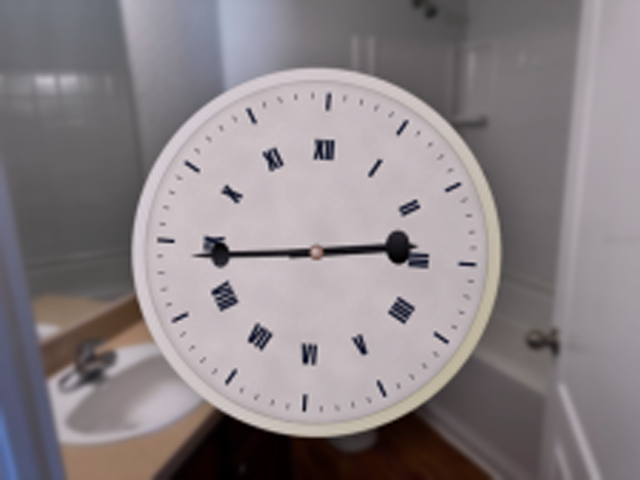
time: **2:44**
